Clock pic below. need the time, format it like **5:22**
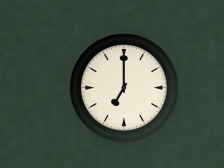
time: **7:00**
